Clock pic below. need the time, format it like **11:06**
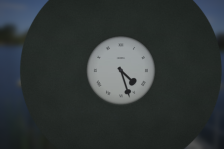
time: **4:27**
